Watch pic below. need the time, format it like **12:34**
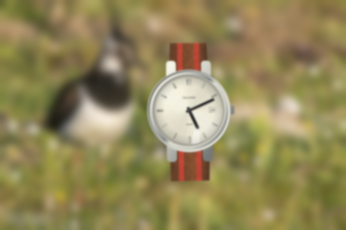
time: **5:11**
